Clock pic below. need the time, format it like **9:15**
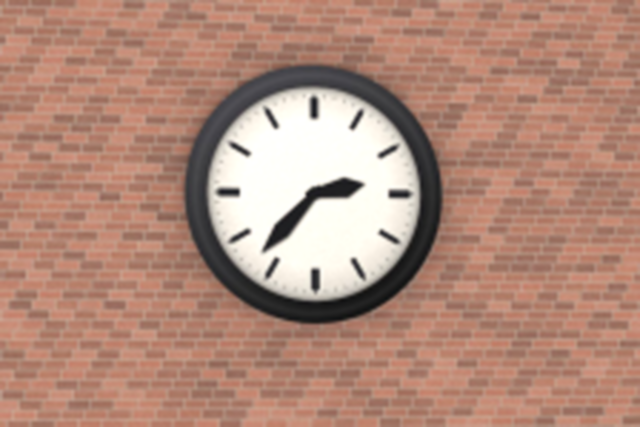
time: **2:37**
